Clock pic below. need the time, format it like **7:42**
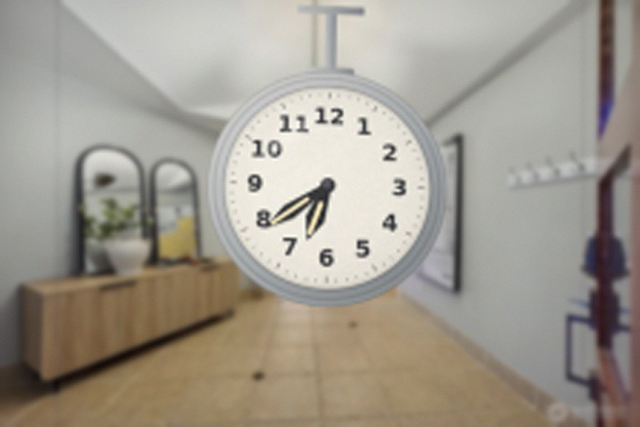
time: **6:39**
